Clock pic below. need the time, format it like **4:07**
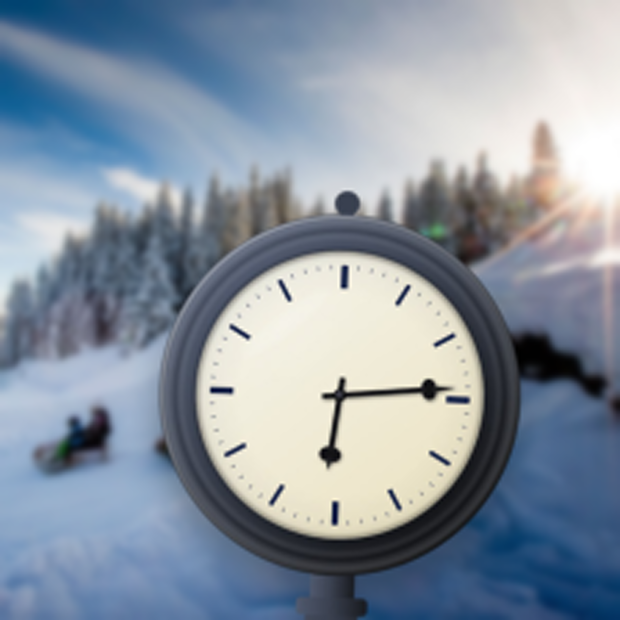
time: **6:14**
